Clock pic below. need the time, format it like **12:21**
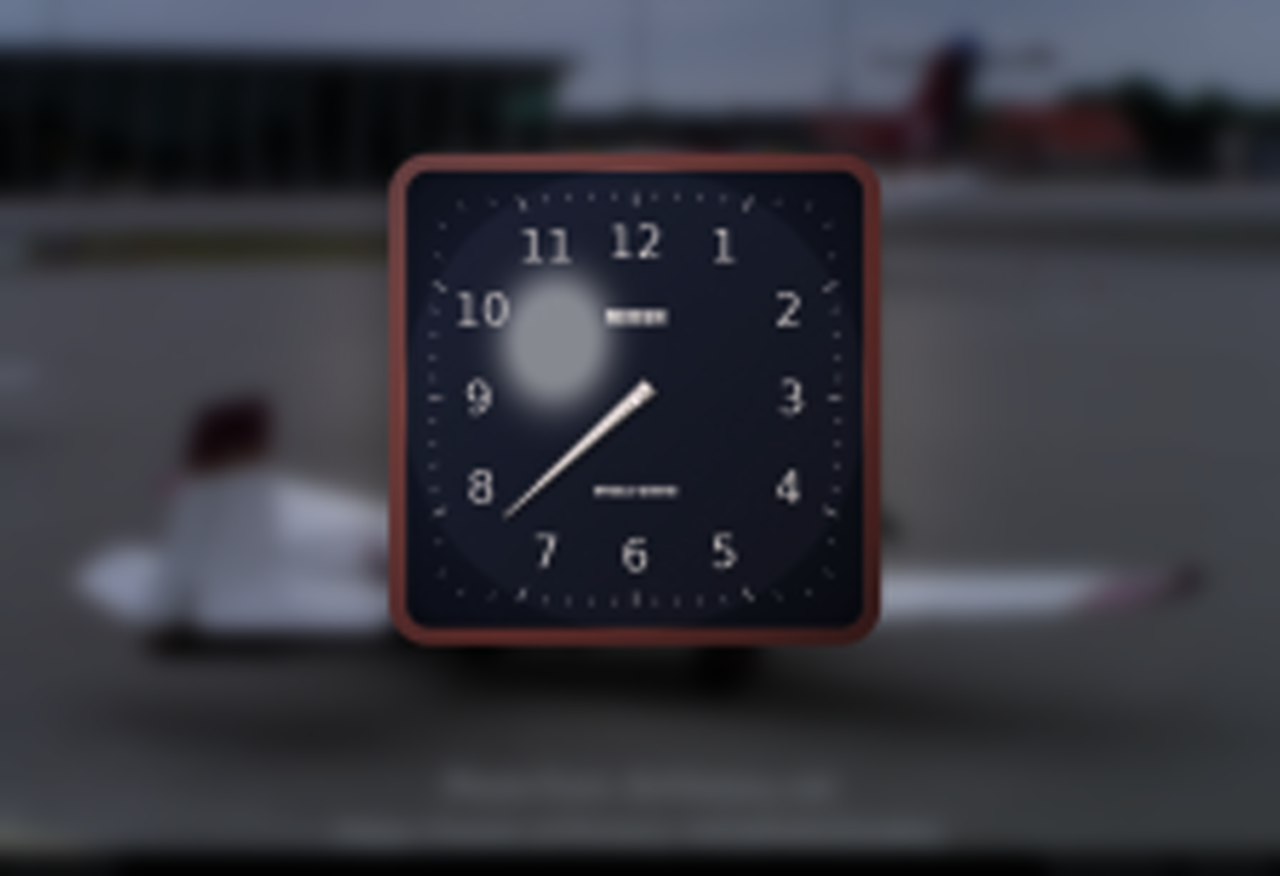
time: **7:38**
